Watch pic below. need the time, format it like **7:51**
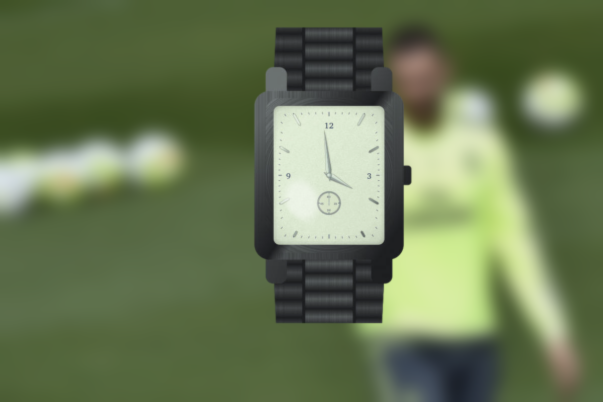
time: **3:59**
